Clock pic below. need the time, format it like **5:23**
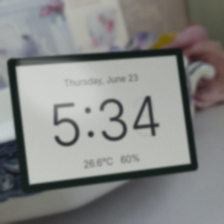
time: **5:34**
